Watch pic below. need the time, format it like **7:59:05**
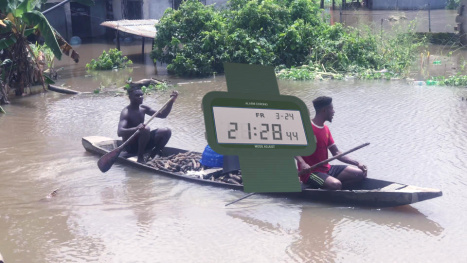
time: **21:28:44**
